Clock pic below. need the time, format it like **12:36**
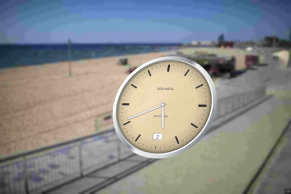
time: **5:41**
